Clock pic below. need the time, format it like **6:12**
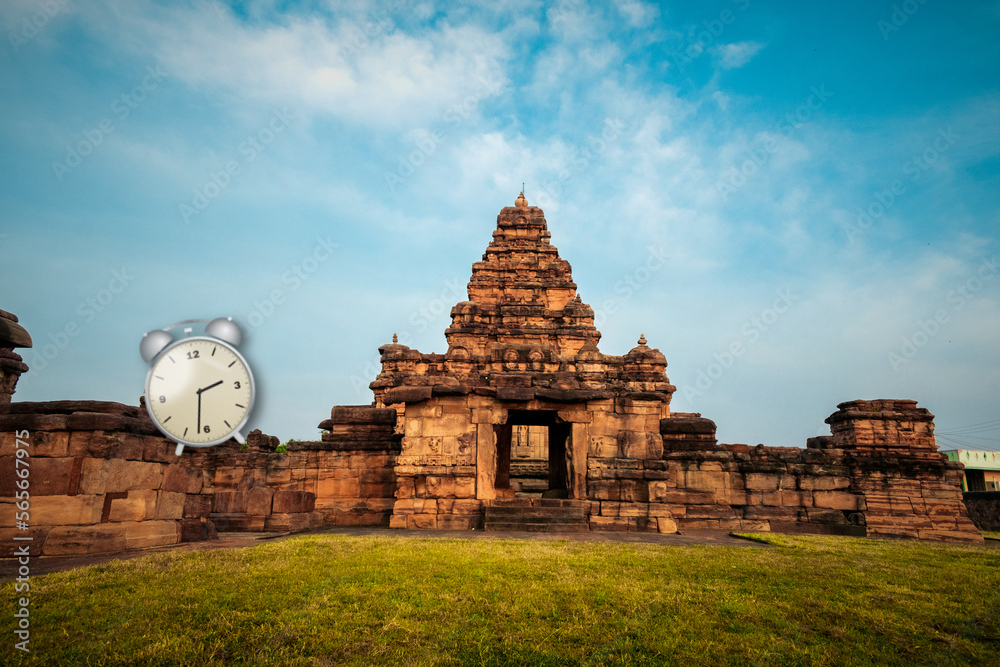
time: **2:32**
